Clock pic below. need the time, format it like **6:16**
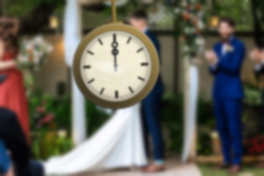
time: **12:00**
